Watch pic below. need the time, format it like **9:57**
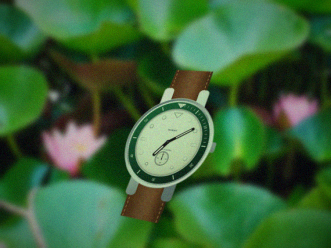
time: **7:09**
